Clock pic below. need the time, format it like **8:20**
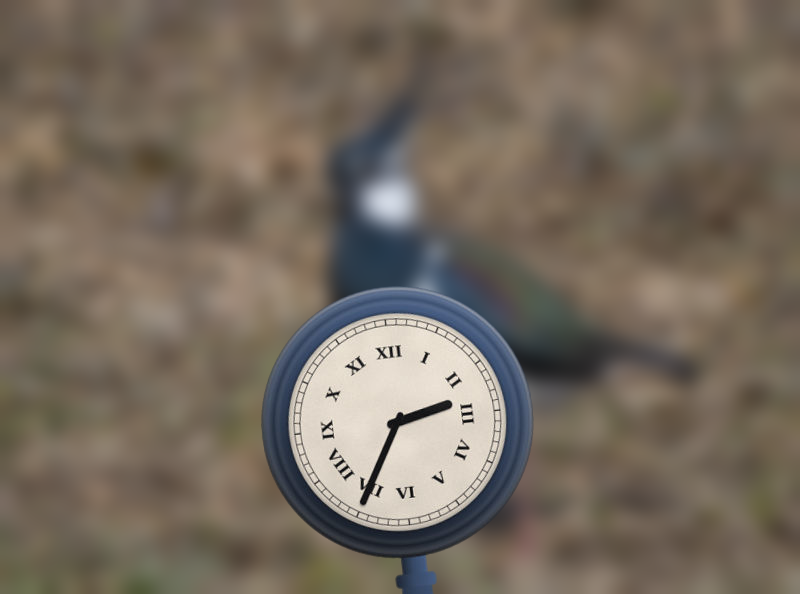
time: **2:35**
